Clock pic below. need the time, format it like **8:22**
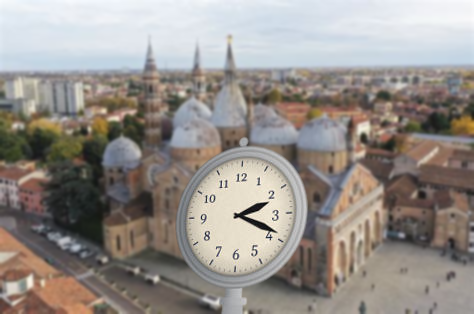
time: **2:19**
